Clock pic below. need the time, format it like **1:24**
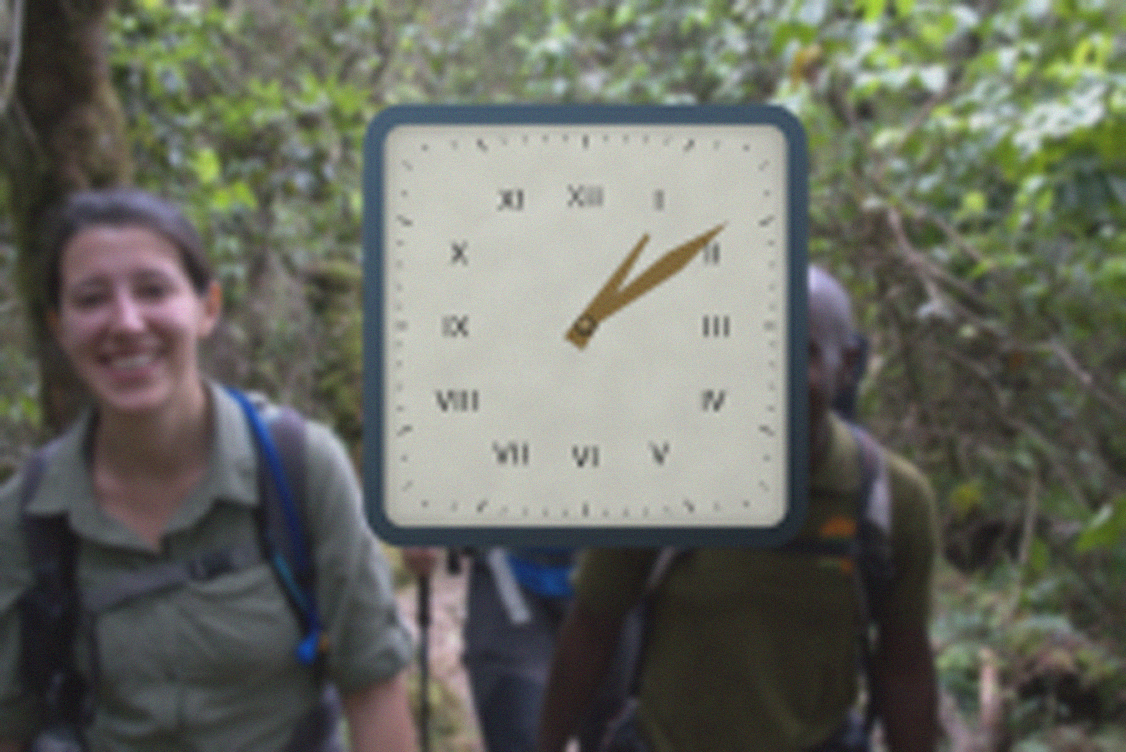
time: **1:09**
